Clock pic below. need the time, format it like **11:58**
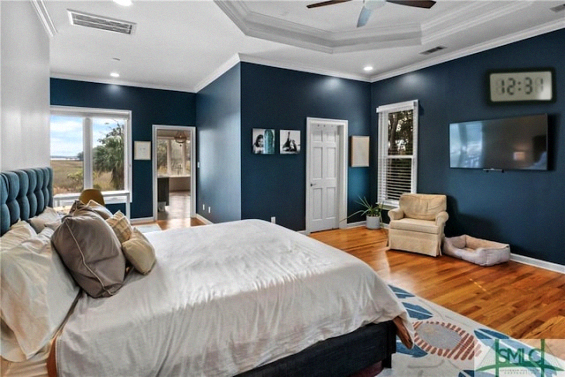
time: **12:31**
